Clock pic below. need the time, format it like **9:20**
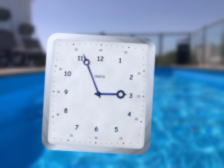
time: **2:56**
